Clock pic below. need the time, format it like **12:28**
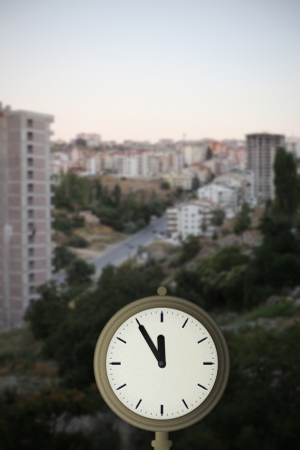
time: **11:55**
